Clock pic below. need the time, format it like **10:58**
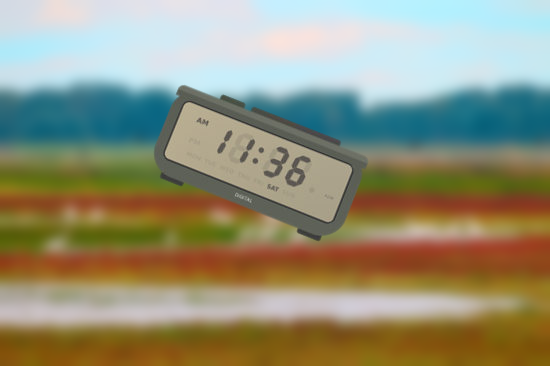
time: **11:36**
